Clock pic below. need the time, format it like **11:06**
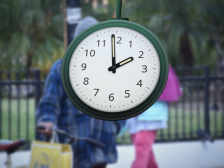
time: **1:59**
